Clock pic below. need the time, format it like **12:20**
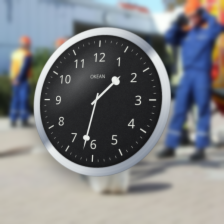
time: **1:32**
